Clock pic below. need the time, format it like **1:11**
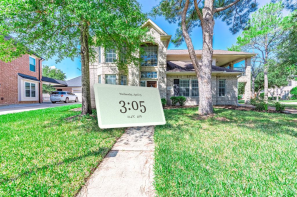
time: **3:05**
